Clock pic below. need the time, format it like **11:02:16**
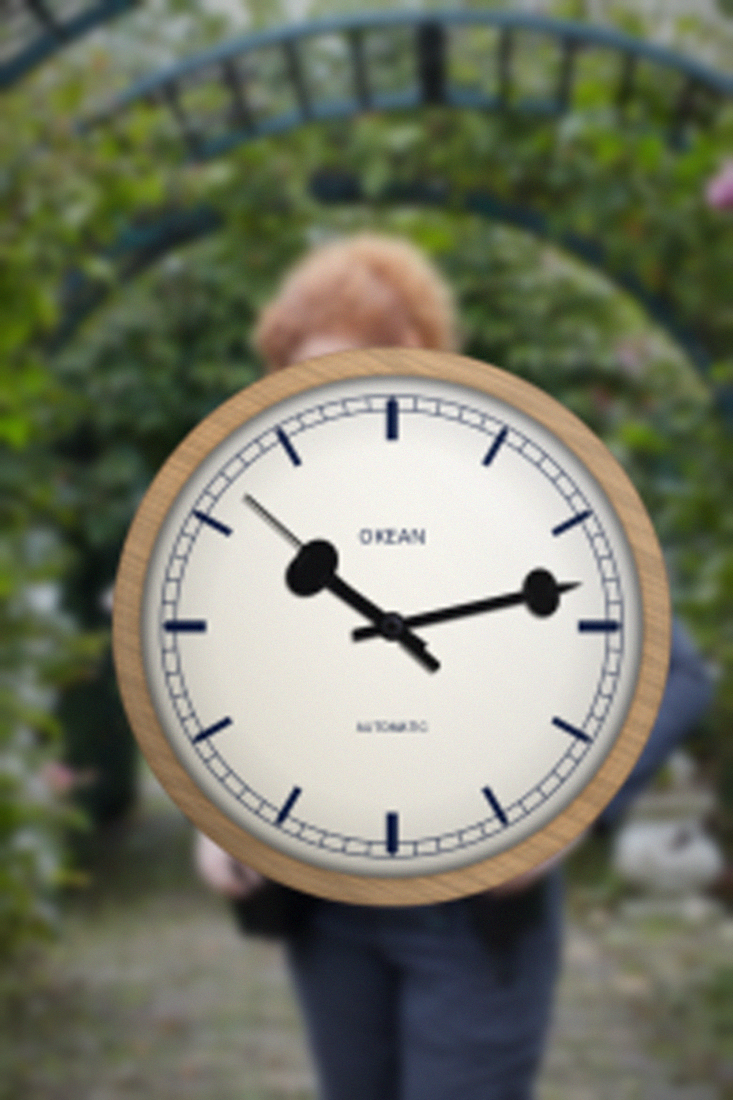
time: **10:12:52**
